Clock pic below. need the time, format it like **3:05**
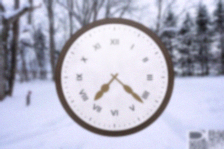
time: **7:22**
